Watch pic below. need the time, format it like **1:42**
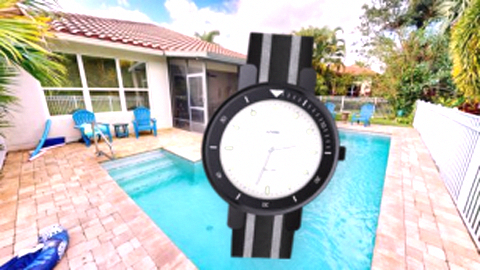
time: **2:33**
